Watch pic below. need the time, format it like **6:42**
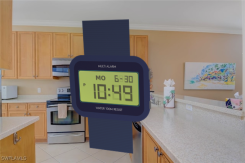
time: **10:49**
